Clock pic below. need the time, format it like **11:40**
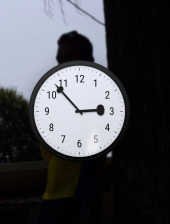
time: **2:53**
